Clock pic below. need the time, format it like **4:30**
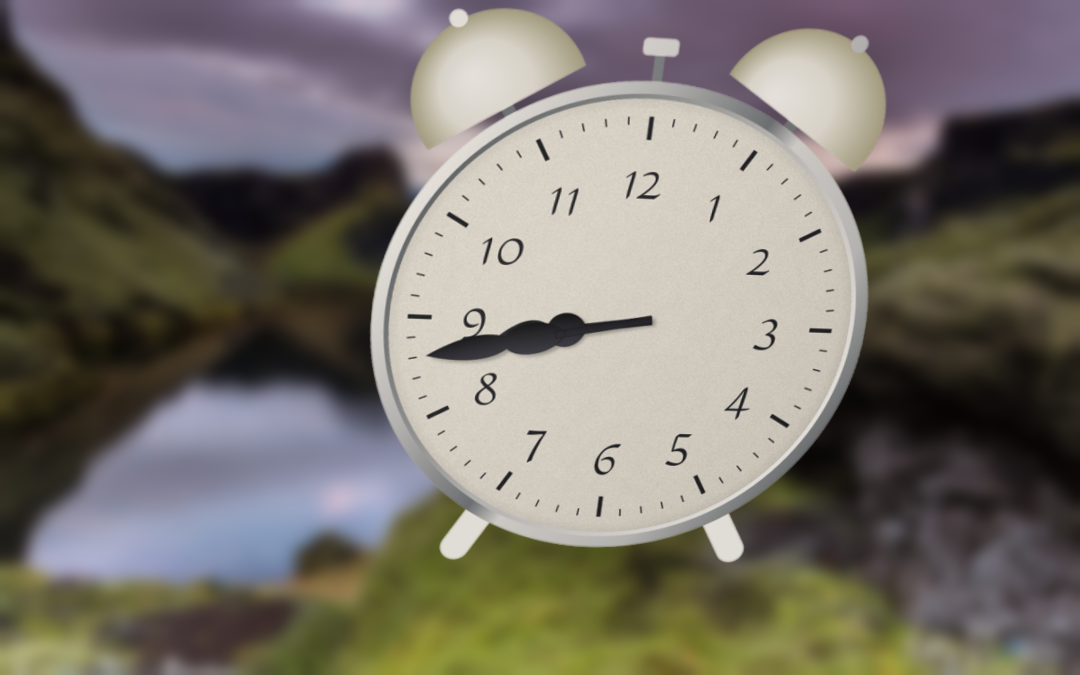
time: **8:43**
